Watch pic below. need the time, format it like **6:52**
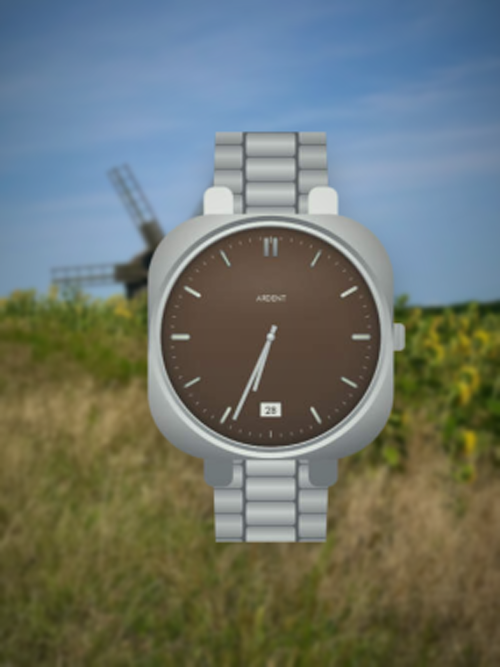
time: **6:34**
